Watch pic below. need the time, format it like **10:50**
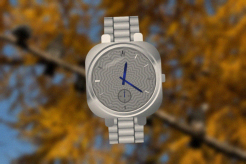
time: **12:21**
